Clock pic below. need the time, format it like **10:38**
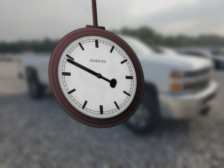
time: **3:49**
